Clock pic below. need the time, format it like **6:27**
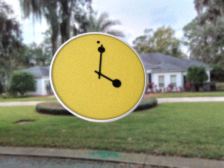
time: **4:01**
